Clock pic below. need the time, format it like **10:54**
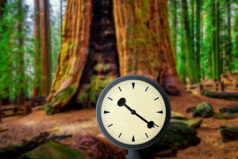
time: **10:21**
